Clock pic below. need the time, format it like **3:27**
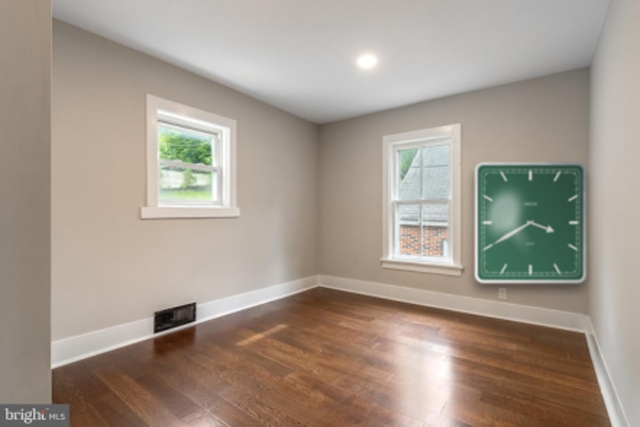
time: **3:40**
